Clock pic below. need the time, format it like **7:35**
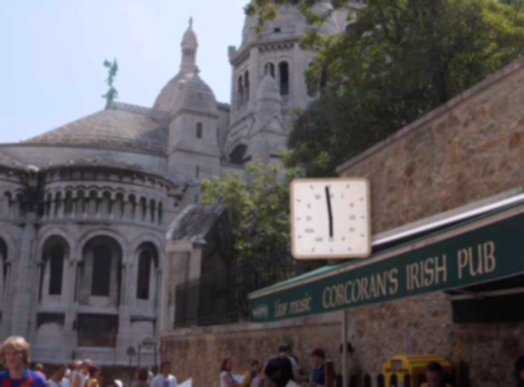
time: **5:59**
